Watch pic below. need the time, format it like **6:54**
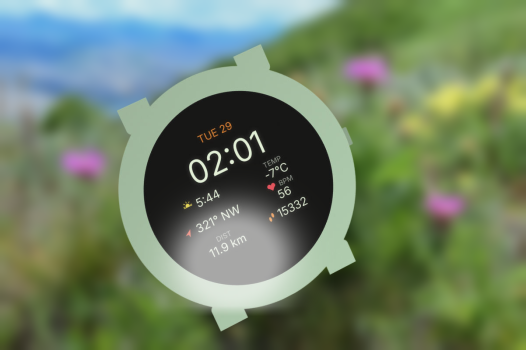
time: **2:01**
